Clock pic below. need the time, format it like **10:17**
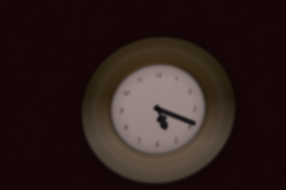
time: **5:19**
